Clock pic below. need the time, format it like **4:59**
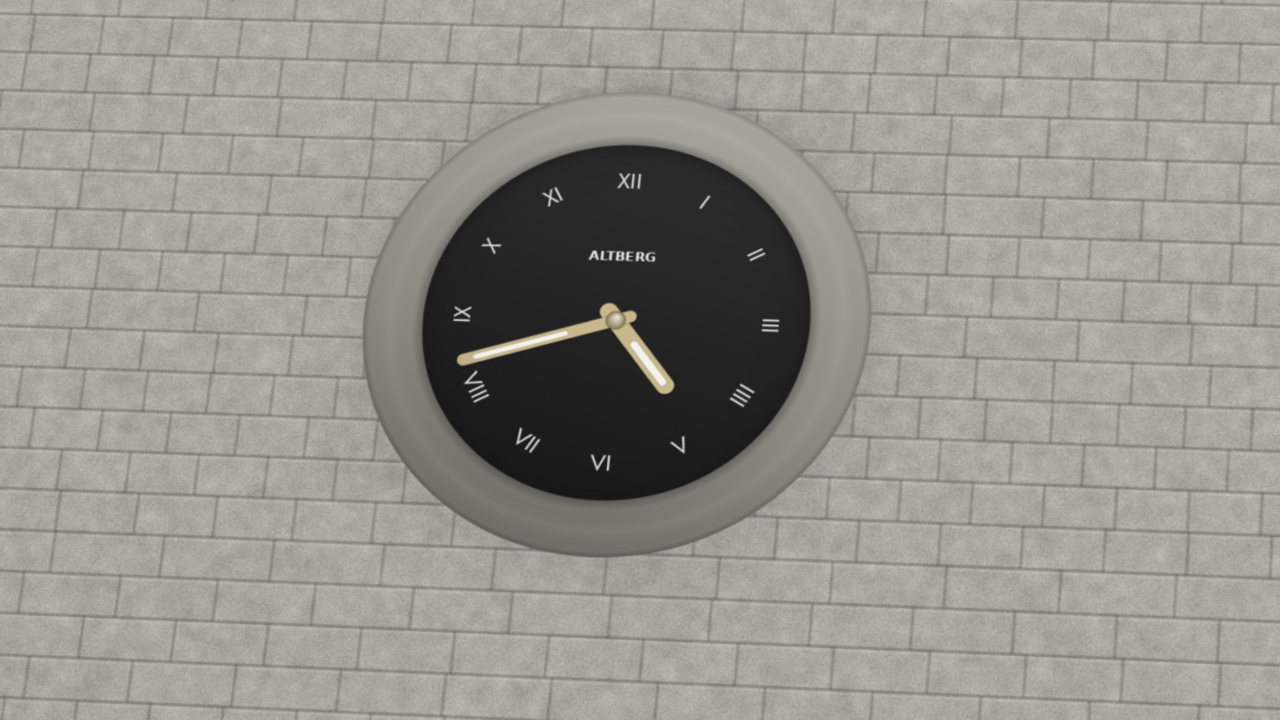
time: **4:42**
